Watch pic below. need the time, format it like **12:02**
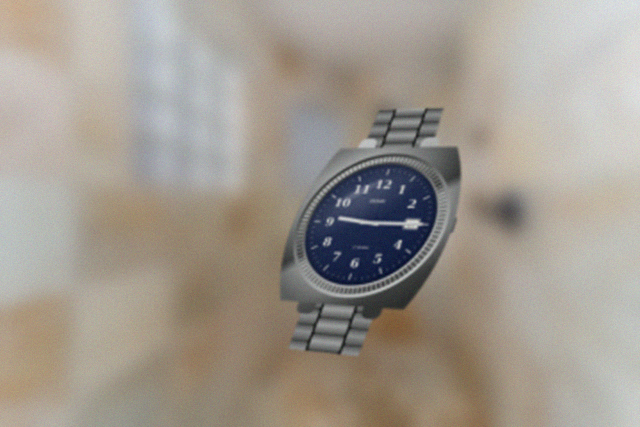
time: **9:15**
